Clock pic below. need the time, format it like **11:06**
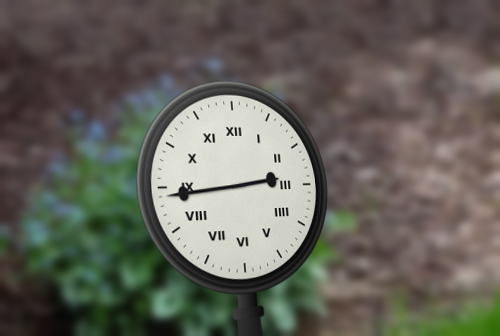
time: **2:44**
